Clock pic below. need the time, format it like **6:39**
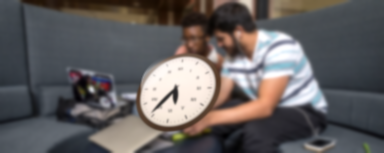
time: **5:36**
